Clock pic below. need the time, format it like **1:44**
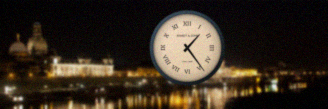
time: **1:24**
